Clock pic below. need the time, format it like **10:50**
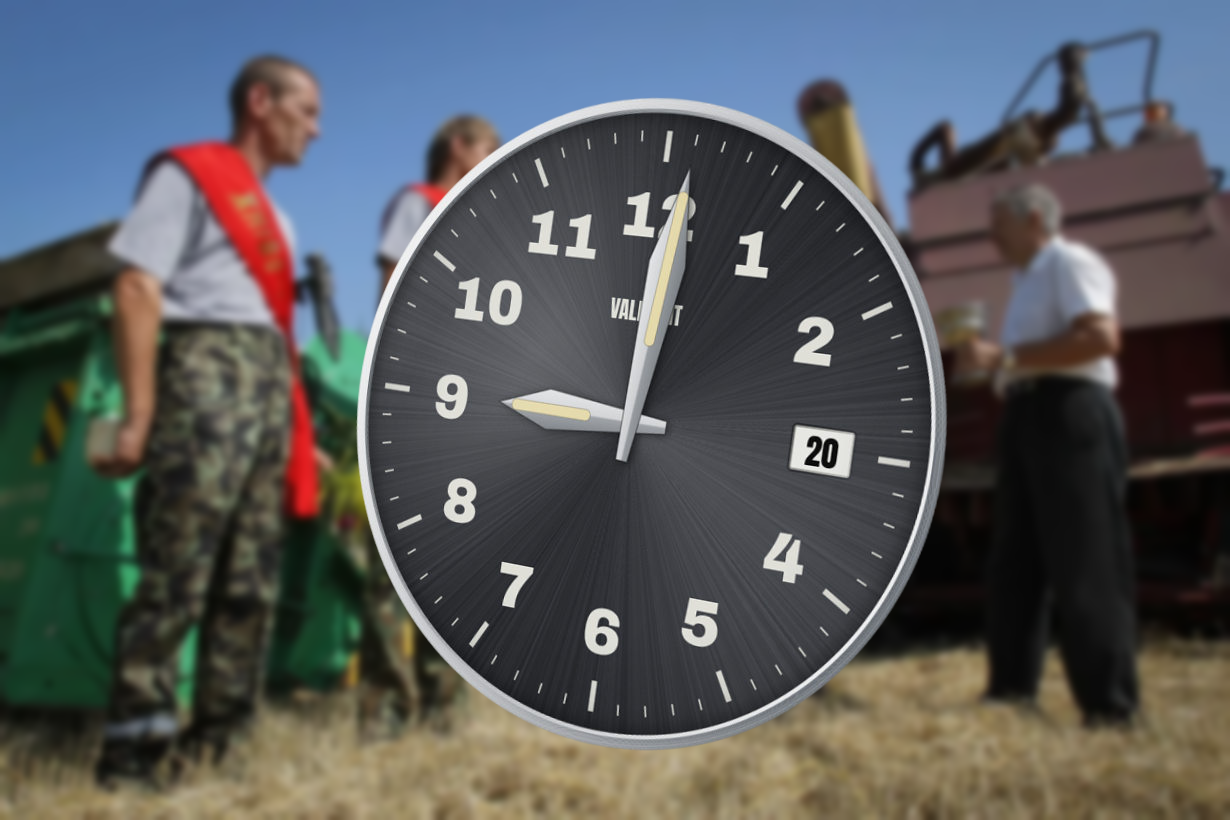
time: **9:01**
